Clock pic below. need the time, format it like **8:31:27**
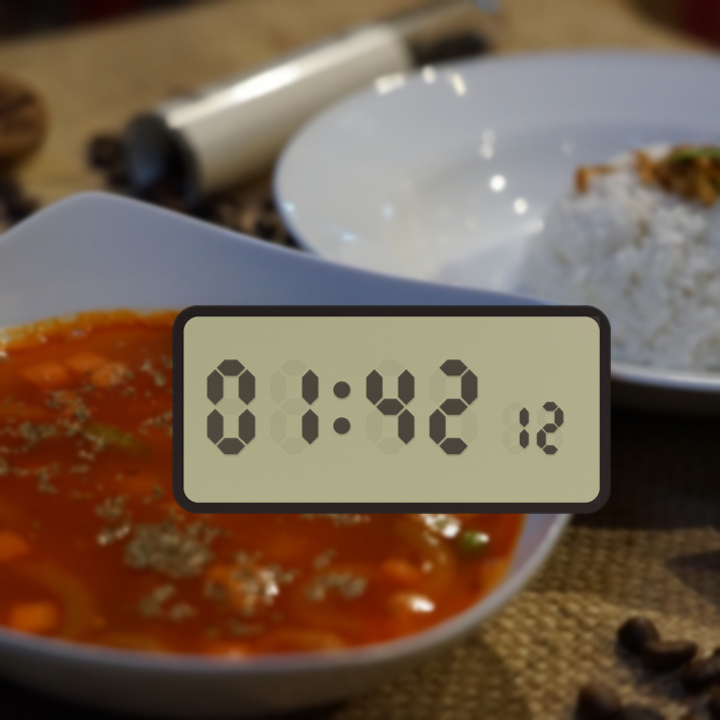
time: **1:42:12**
